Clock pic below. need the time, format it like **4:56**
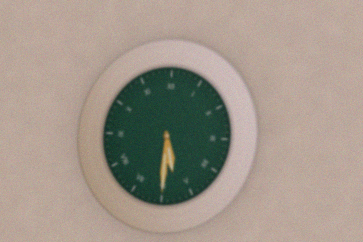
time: **5:30**
